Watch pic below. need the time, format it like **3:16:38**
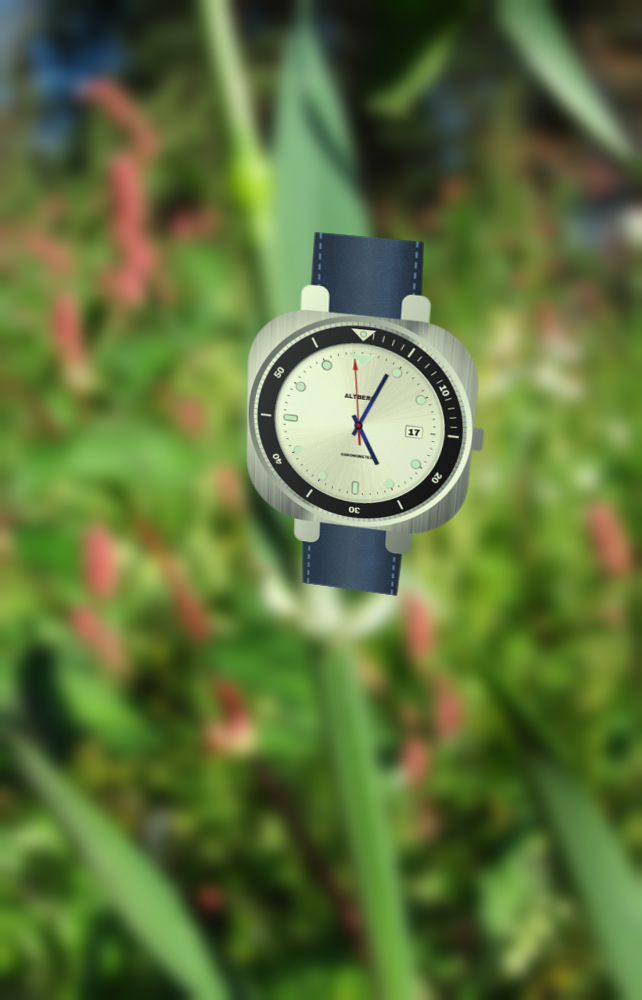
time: **5:03:59**
